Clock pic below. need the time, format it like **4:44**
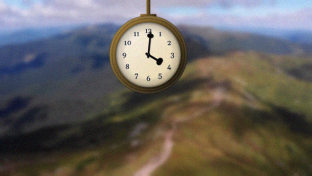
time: **4:01**
